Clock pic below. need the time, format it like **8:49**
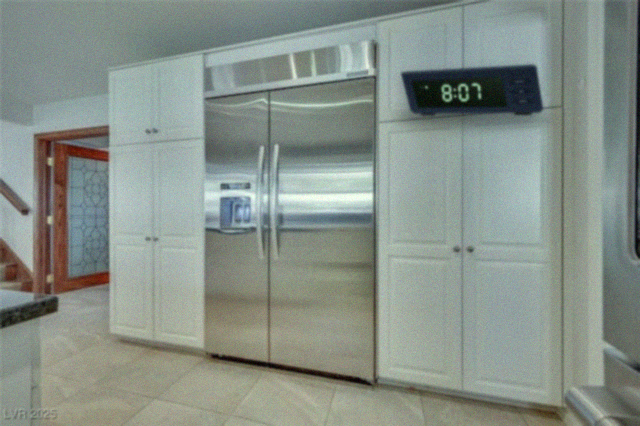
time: **8:07**
